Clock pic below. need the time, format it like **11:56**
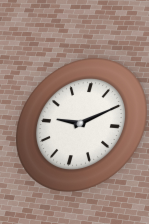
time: **9:10**
